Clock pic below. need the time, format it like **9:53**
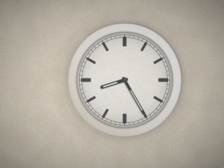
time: **8:25**
